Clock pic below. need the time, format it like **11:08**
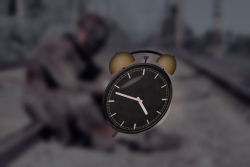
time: **4:48**
